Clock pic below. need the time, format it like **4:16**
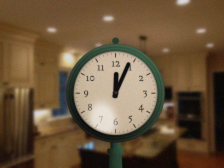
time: **12:04**
